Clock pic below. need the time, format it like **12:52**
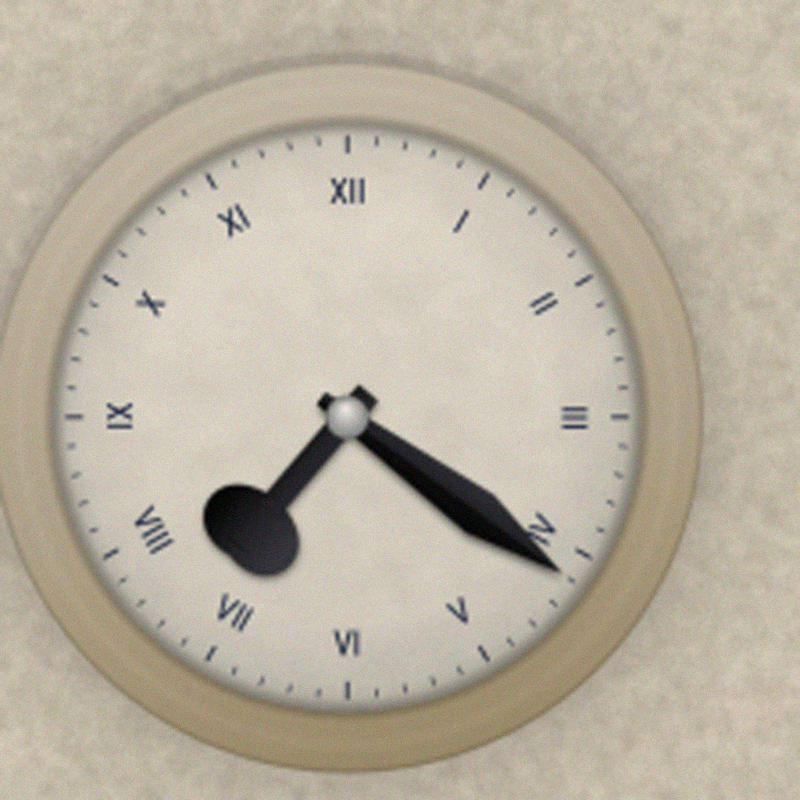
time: **7:21**
